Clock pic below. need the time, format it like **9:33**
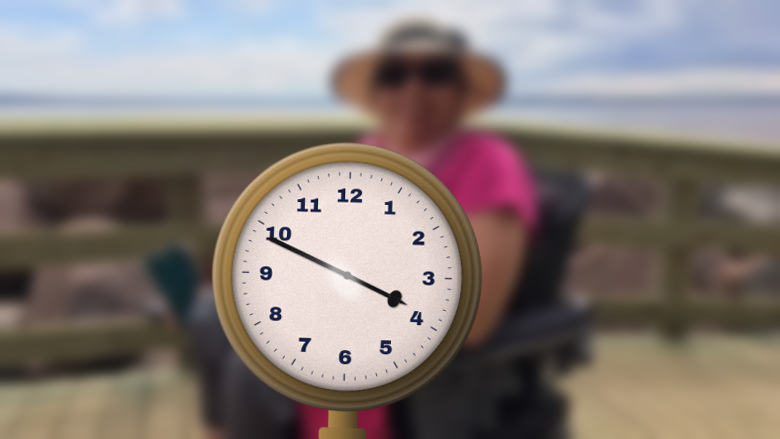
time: **3:49**
